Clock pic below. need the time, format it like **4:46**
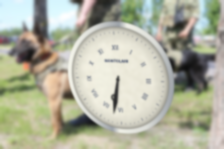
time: **6:32**
